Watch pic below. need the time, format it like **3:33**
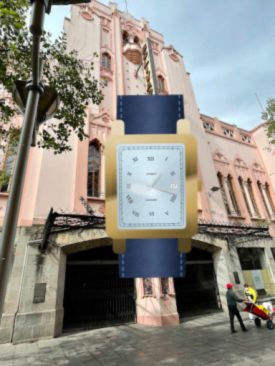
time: **1:18**
